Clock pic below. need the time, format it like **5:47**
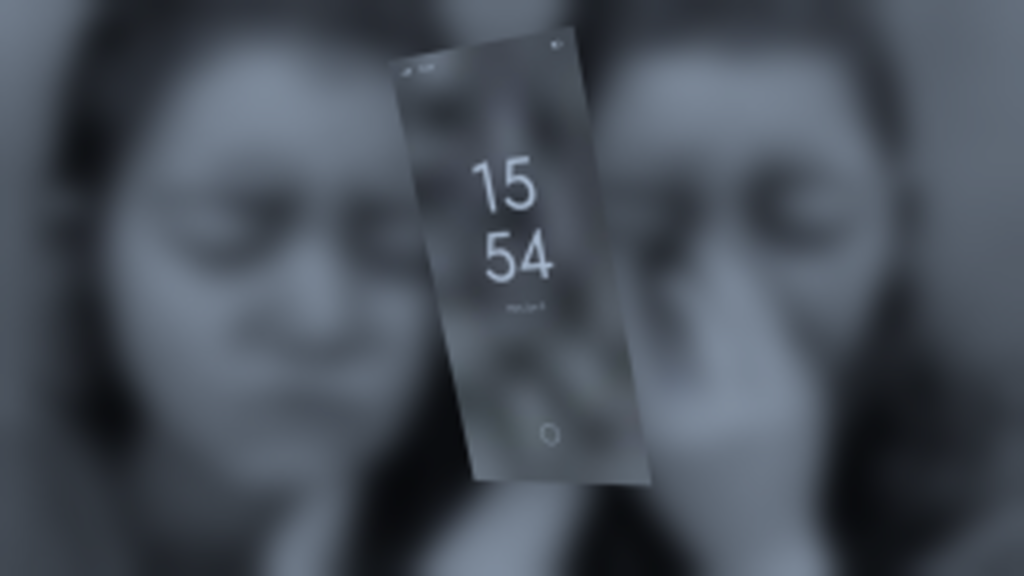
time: **15:54**
